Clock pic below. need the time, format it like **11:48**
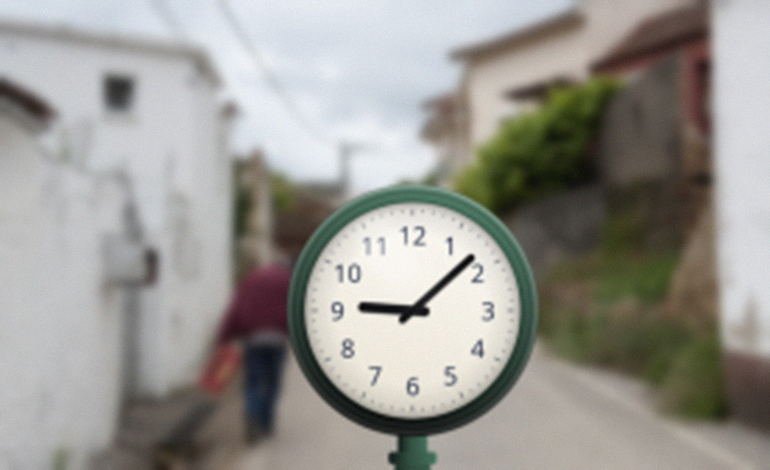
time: **9:08**
